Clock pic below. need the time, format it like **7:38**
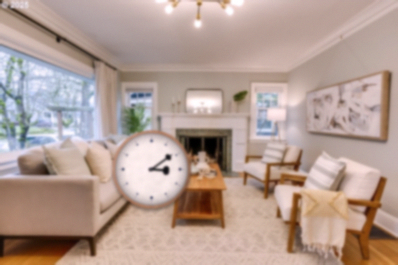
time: **3:09**
